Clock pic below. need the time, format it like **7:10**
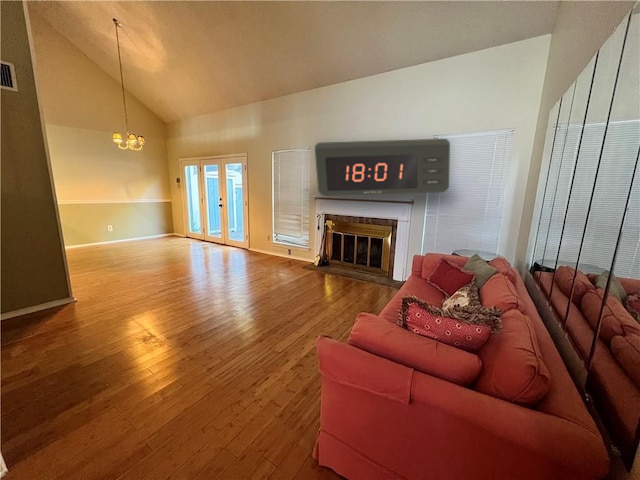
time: **18:01**
